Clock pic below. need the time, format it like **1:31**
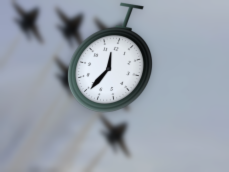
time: **11:34**
